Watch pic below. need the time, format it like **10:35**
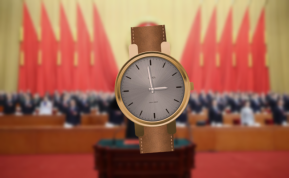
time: **2:59**
